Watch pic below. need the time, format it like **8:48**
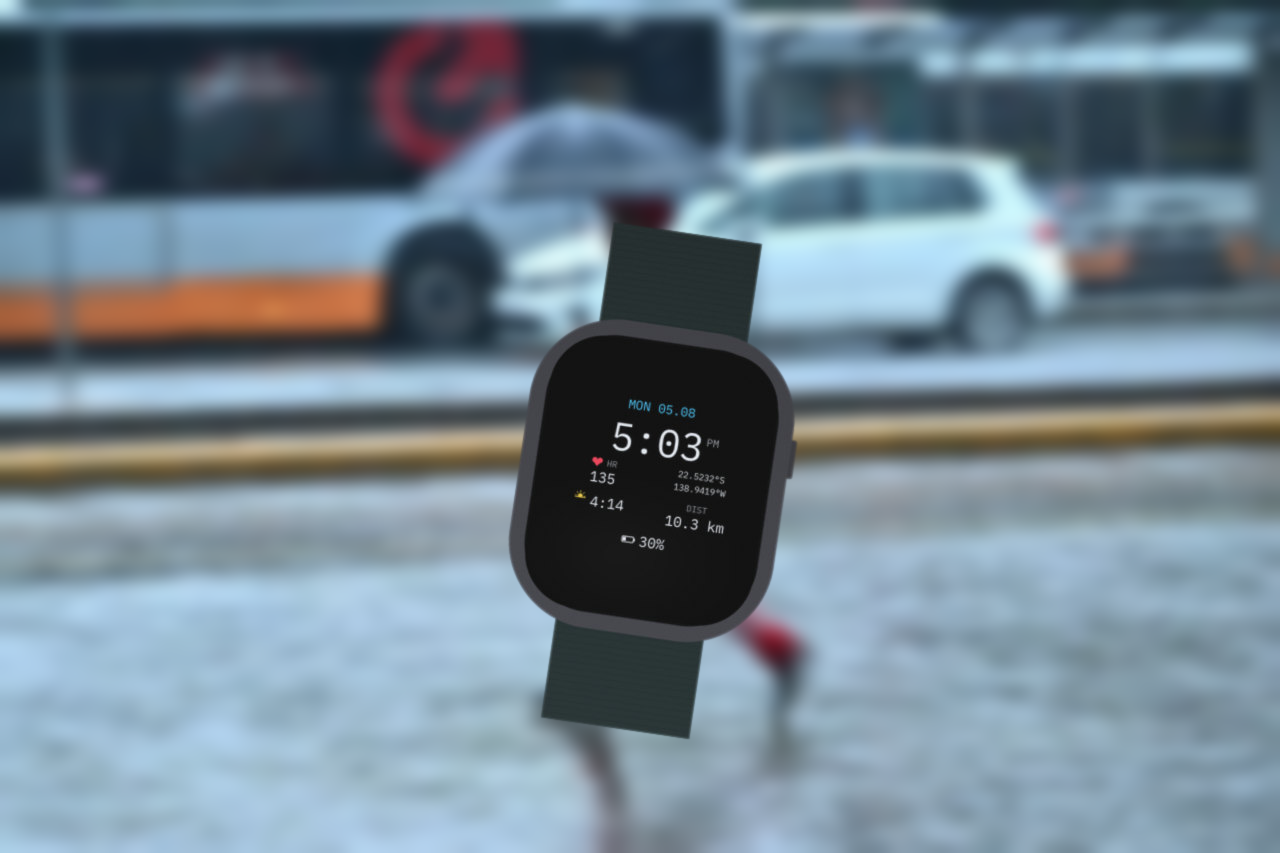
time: **5:03**
